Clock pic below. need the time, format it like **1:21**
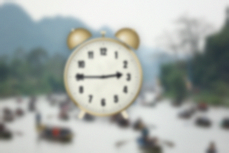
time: **2:45**
